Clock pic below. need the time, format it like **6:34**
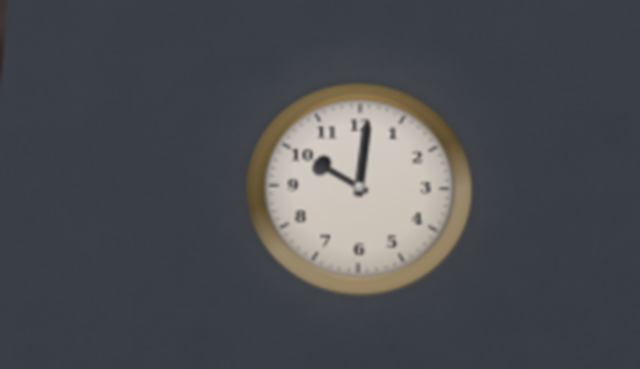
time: **10:01**
